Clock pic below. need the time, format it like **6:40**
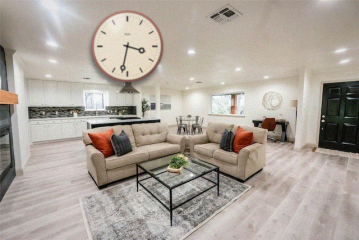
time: **3:32**
